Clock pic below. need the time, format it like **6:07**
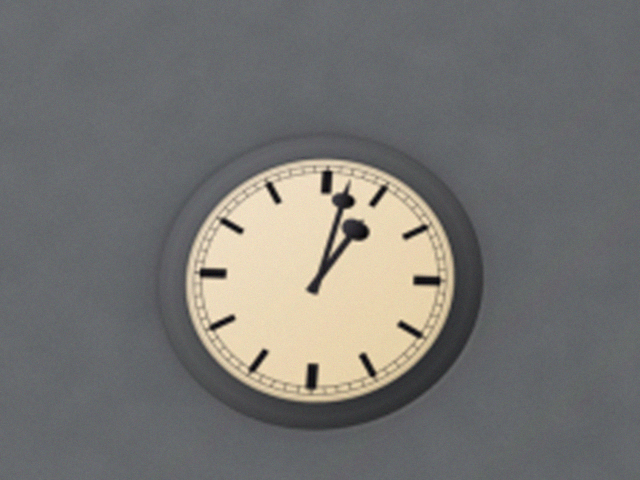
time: **1:02**
